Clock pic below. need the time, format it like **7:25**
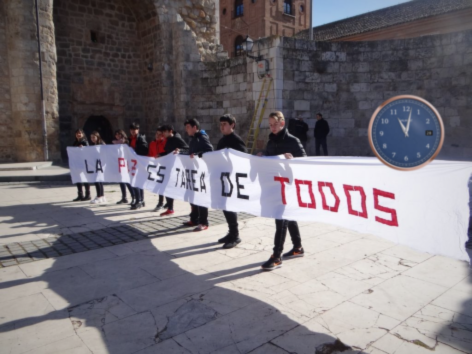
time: **11:02**
